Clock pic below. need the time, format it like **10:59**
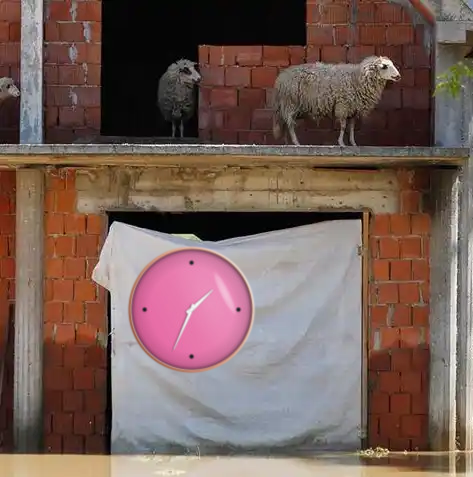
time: **1:34**
